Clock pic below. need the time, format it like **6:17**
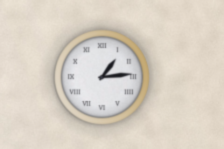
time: **1:14**
